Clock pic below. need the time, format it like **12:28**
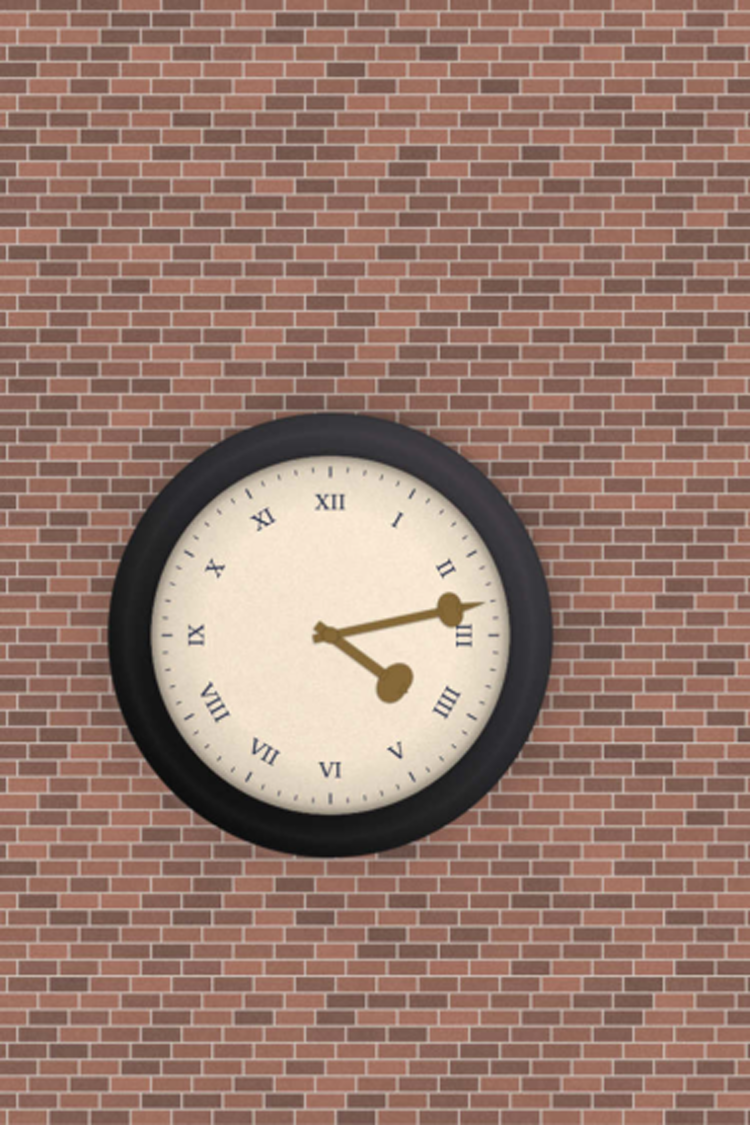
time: **4:13**
